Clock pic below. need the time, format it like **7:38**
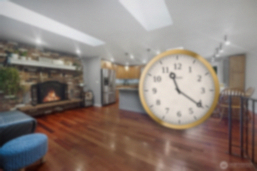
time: **11:21**
